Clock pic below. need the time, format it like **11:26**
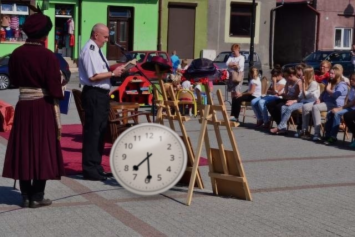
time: **7:29**
